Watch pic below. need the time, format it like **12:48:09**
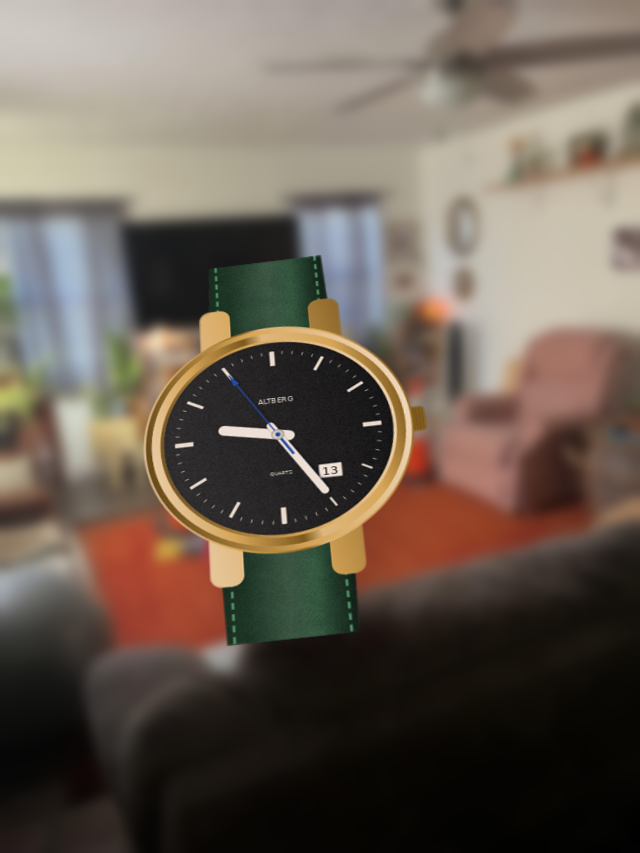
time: **9:24:55**
